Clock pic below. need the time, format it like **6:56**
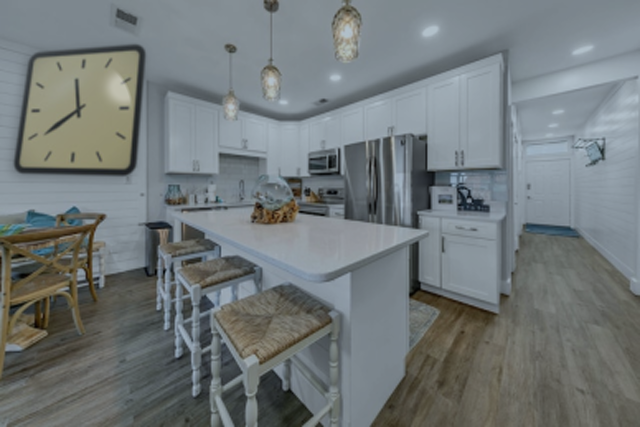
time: **11:39**
